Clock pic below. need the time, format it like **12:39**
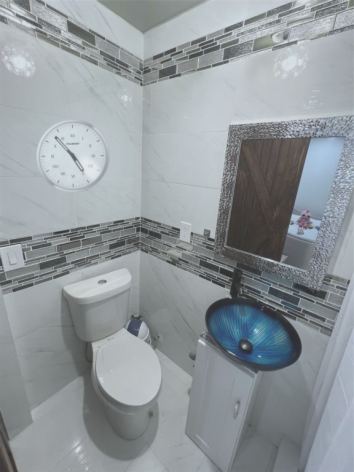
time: **4:53**
